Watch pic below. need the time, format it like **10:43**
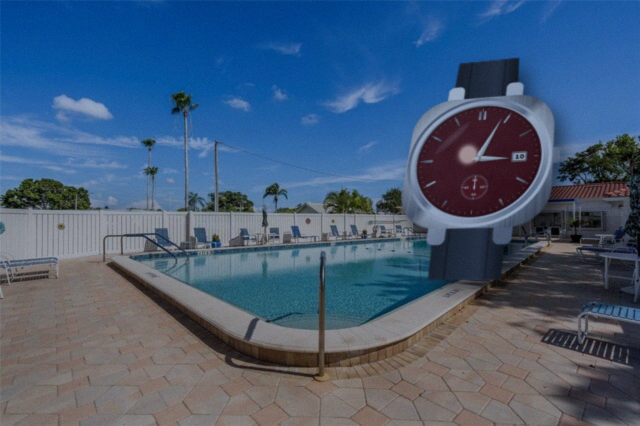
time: **3:04**
